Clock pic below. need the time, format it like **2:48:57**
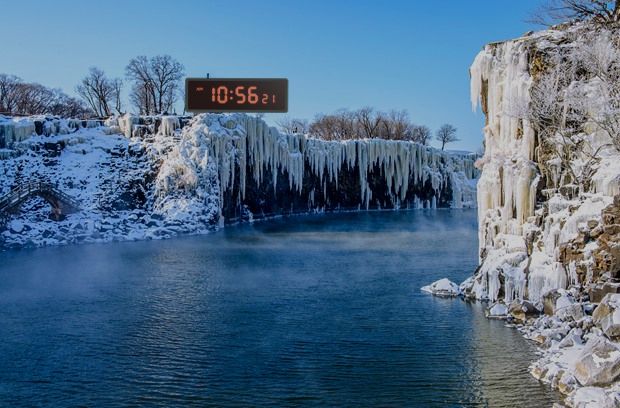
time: **10:56:21**
